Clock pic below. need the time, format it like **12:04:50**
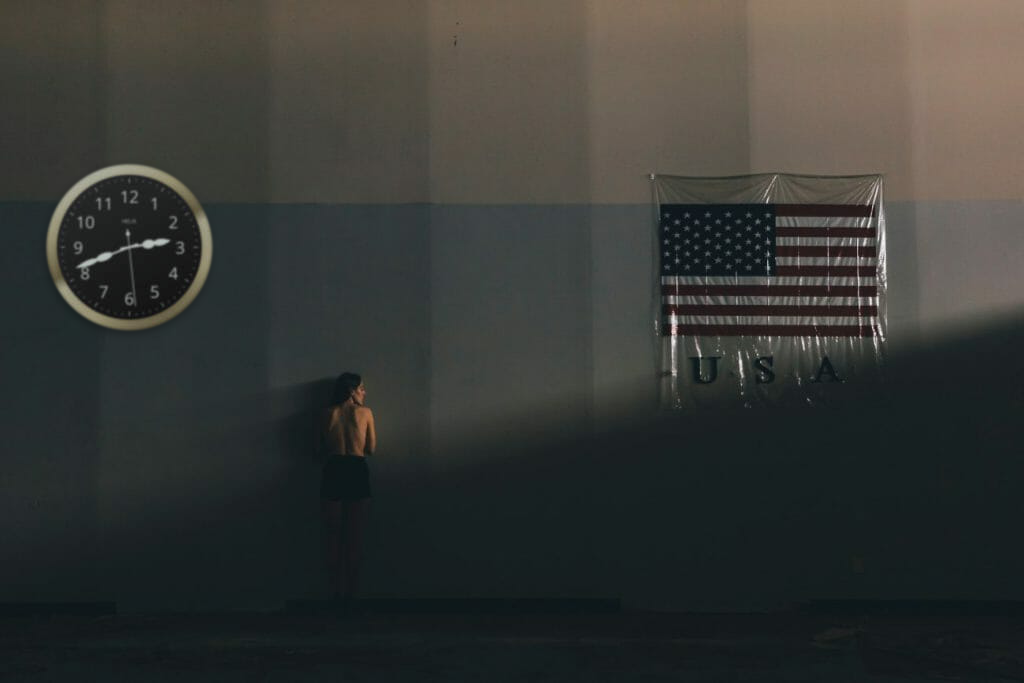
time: **2:41:29**
